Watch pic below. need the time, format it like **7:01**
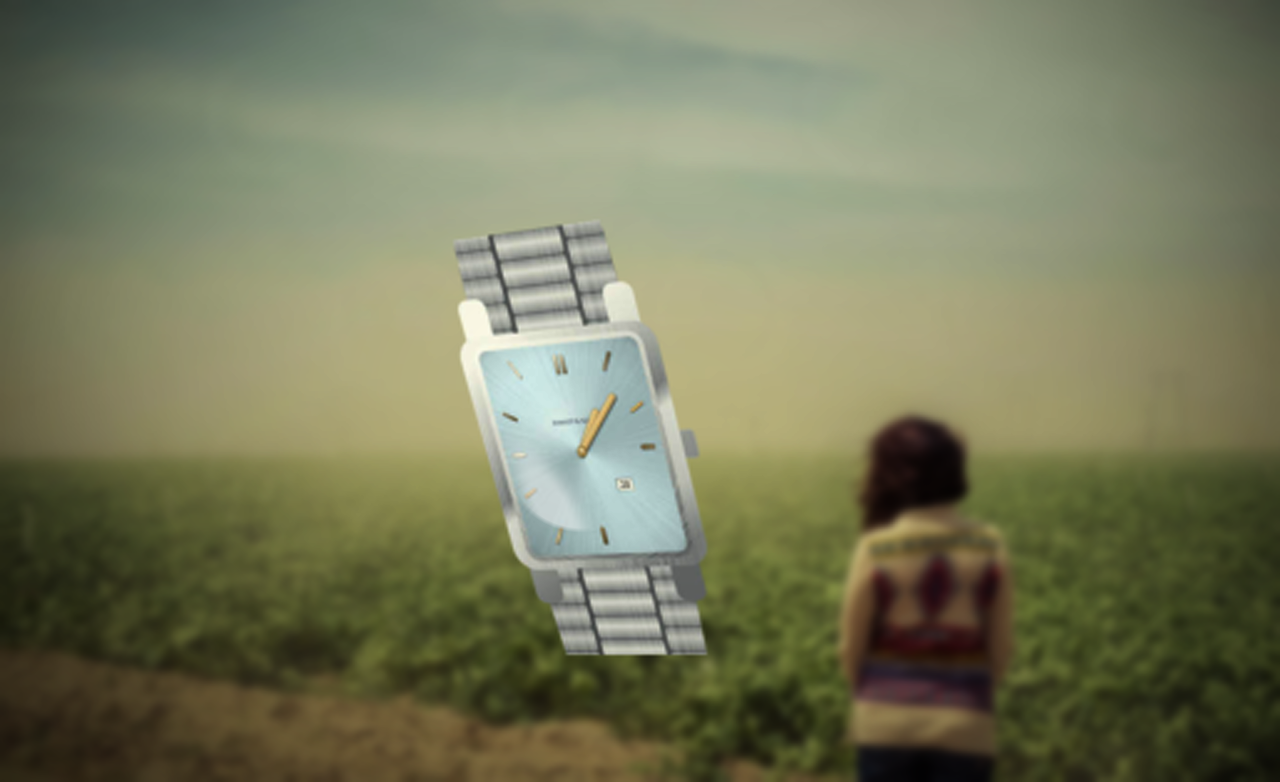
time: **1:07**
